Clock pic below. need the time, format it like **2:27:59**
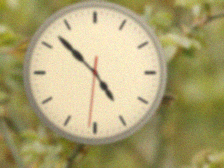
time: **4:52:31**
